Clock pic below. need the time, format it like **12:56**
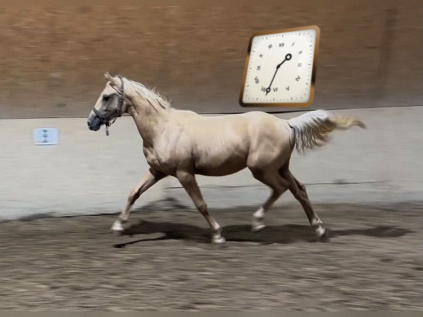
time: **1:33**
